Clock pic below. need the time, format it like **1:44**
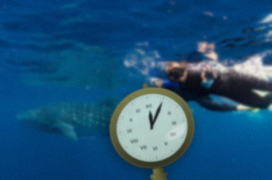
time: **12:05**
